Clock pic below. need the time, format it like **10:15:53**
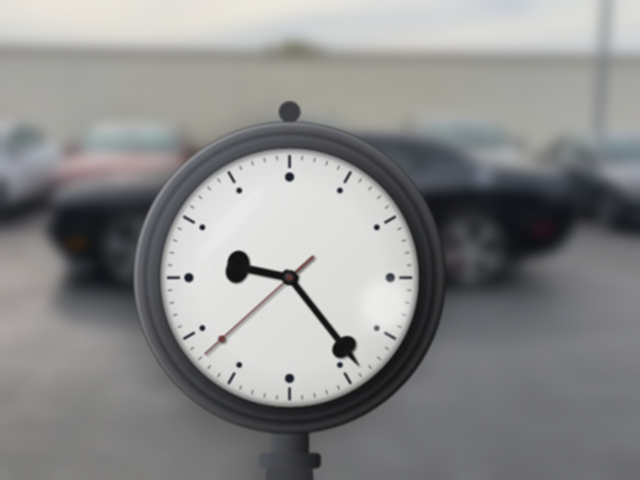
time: **9:23:38**
